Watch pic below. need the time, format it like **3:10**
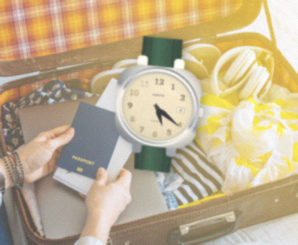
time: **5:21**
